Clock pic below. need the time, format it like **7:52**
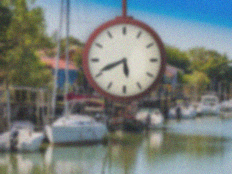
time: **5:41**
